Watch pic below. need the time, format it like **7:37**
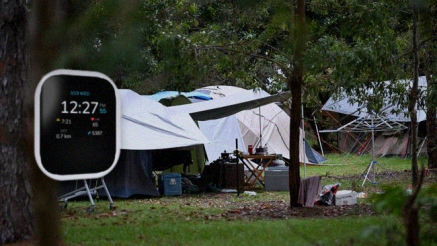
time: **12:27**
